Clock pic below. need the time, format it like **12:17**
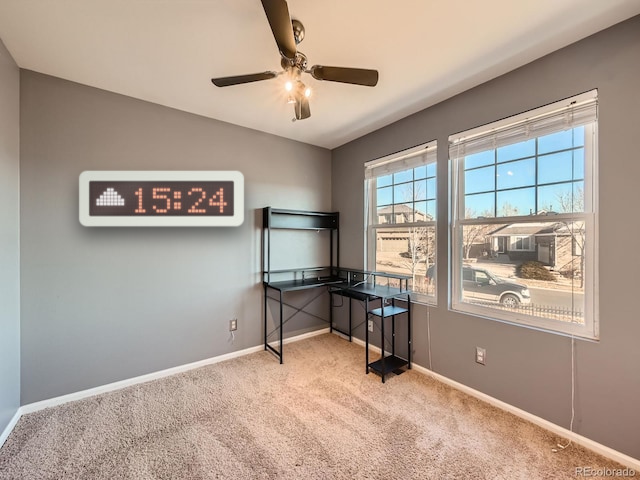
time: **15:24**
